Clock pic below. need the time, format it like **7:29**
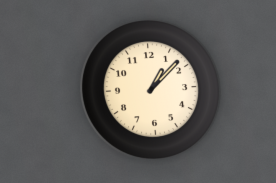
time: **1:08**
